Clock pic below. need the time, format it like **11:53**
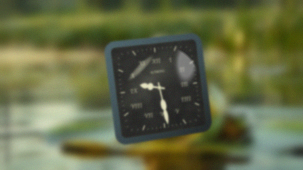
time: **9:29**
